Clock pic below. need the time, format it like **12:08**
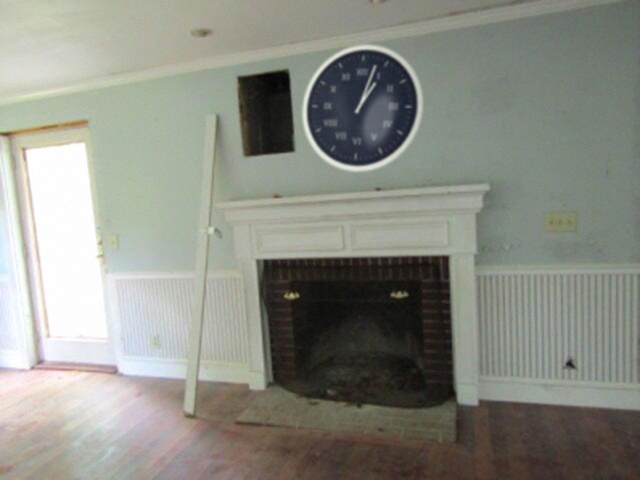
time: **1:03**
